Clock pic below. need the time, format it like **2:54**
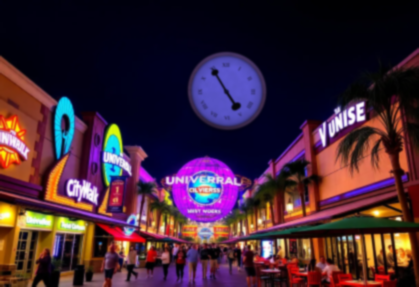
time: **4:55**
